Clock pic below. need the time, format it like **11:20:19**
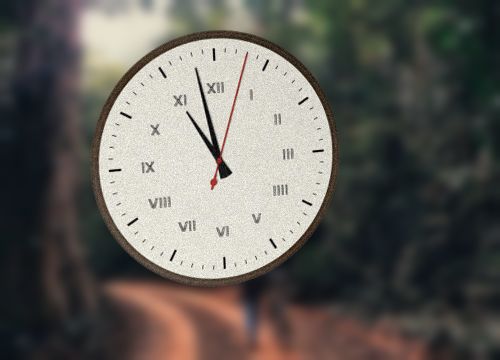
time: **10:58:03**
